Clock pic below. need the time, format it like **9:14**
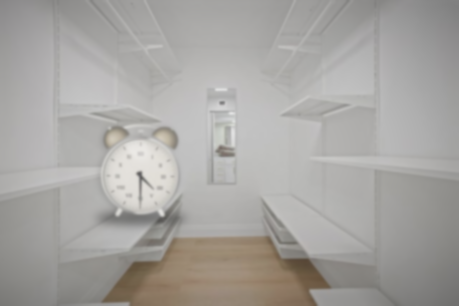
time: **4:30**
